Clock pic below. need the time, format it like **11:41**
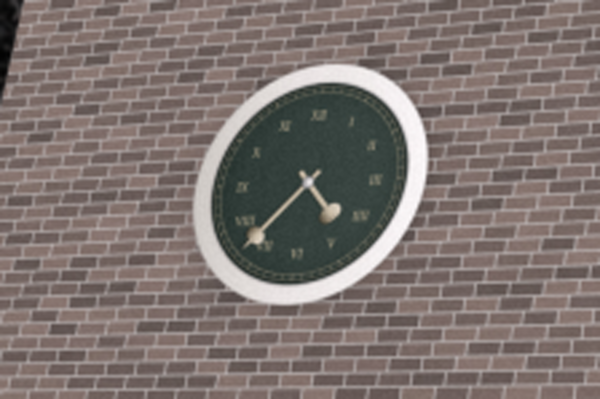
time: **4:37**
